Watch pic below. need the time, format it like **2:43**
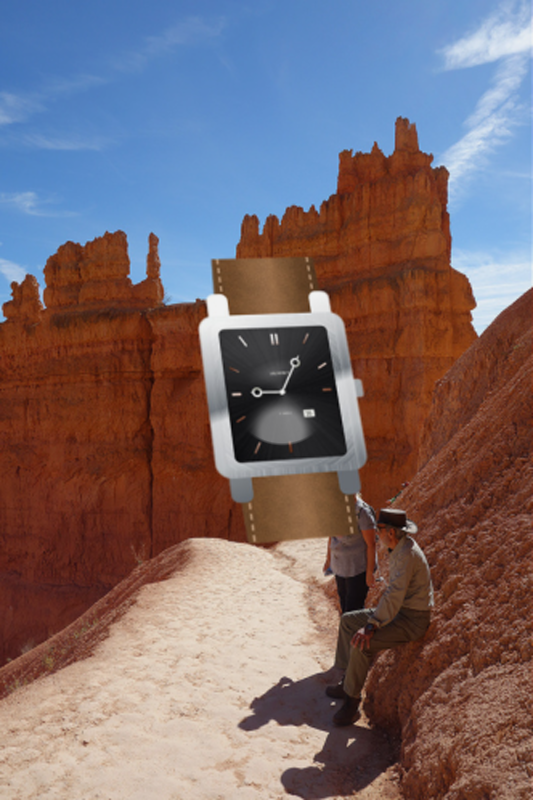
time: **9:05**
